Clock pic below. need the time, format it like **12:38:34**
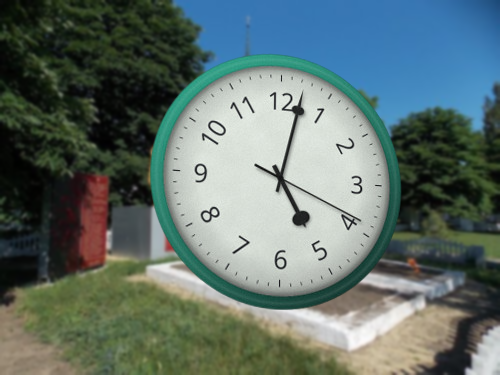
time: **5:02:19**
